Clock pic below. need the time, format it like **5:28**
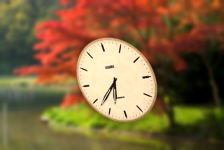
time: **6:38**
